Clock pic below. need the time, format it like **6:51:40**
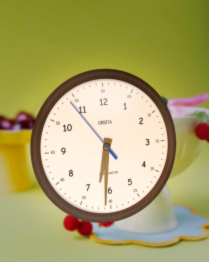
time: **6:30:54**
